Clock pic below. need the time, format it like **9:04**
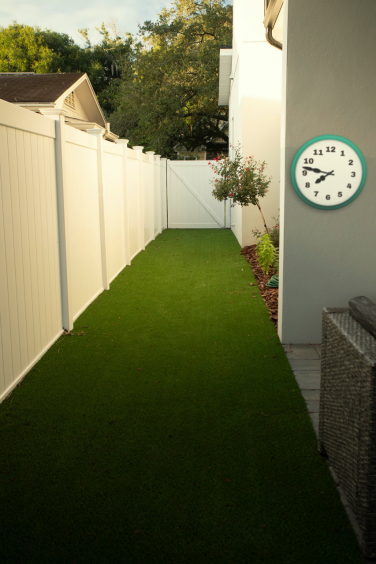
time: **7:47**
